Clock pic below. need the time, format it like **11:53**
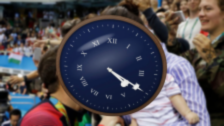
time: **4:20**
